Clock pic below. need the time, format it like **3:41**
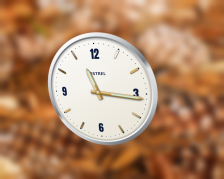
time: **11:16**
